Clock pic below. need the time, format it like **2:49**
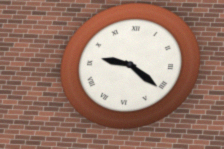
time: **9:21**
